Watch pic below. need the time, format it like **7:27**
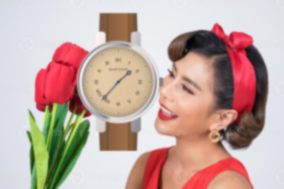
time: **1:37**
